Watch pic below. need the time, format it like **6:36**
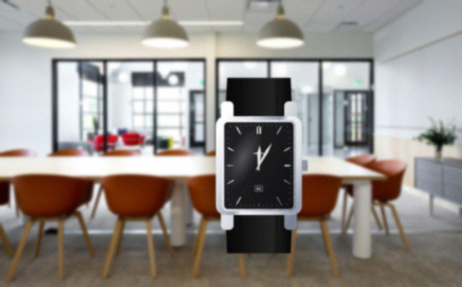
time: **12:05**
